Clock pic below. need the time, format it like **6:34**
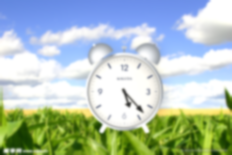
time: **5:23**
